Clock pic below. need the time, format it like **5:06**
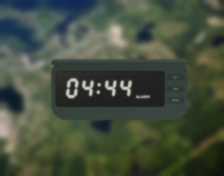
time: **4:44**
